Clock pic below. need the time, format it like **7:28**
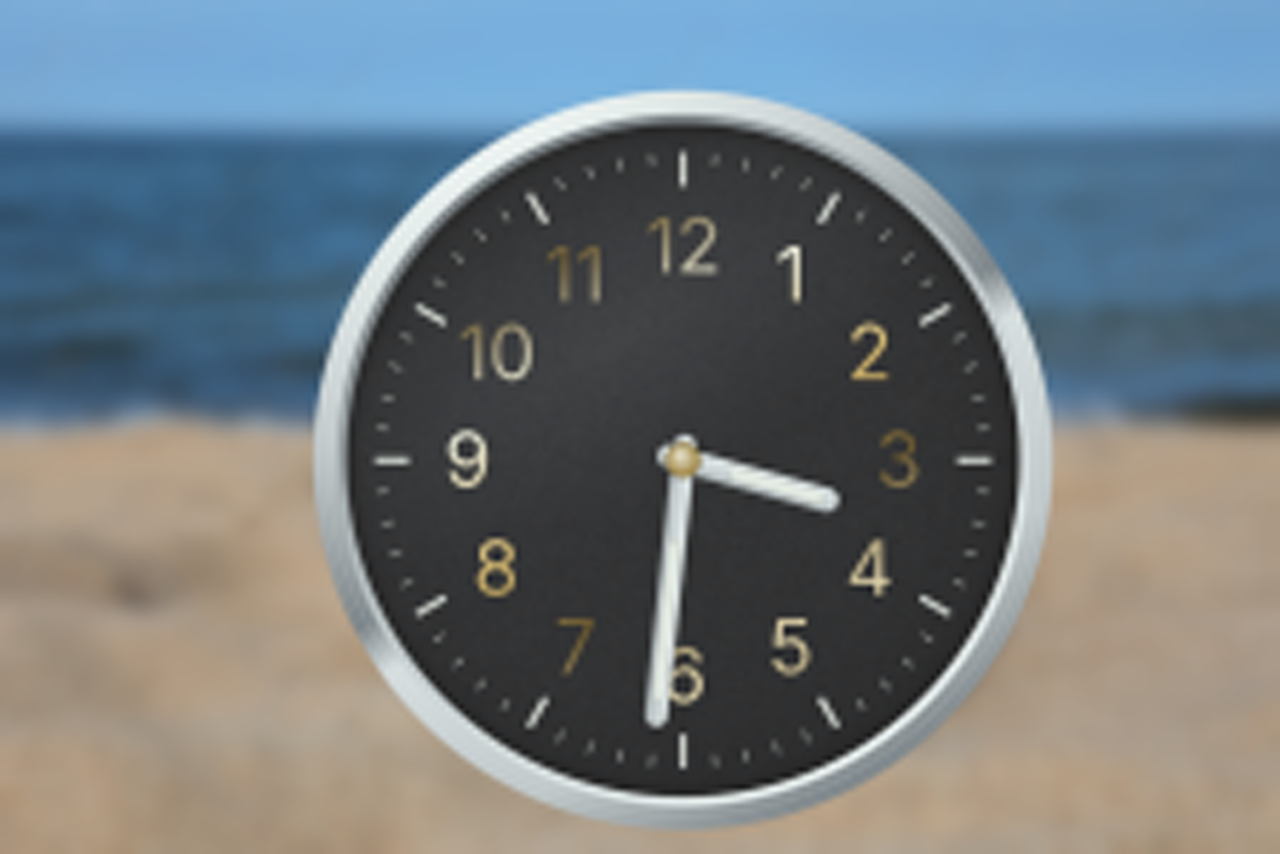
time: **3:31**
